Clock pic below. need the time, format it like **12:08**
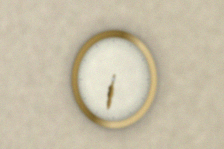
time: **6:32**
